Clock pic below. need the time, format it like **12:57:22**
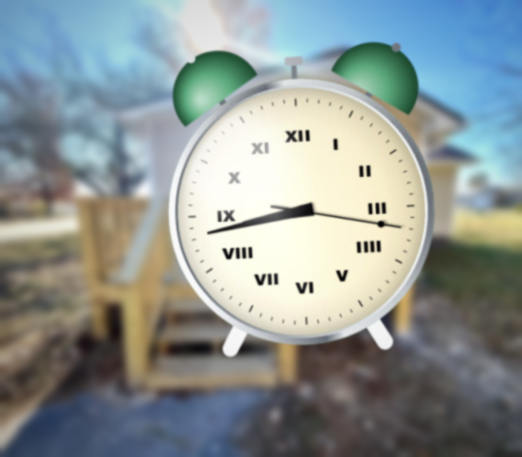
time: **8:43:17**
